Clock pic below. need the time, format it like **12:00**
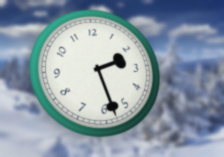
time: **2:28**
